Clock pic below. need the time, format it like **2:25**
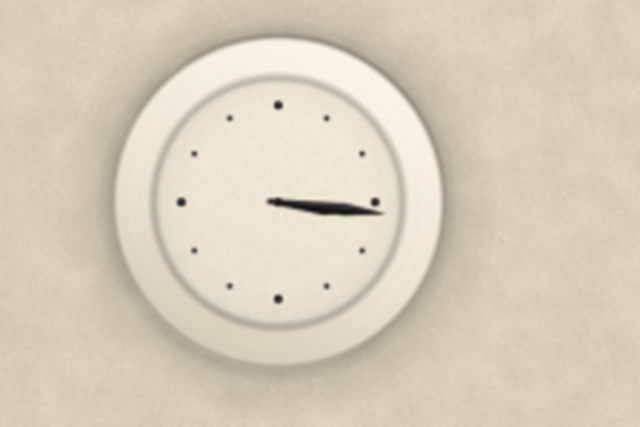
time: **3:16**
